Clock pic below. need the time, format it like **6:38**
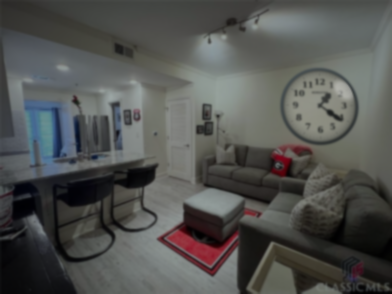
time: **1:21**
